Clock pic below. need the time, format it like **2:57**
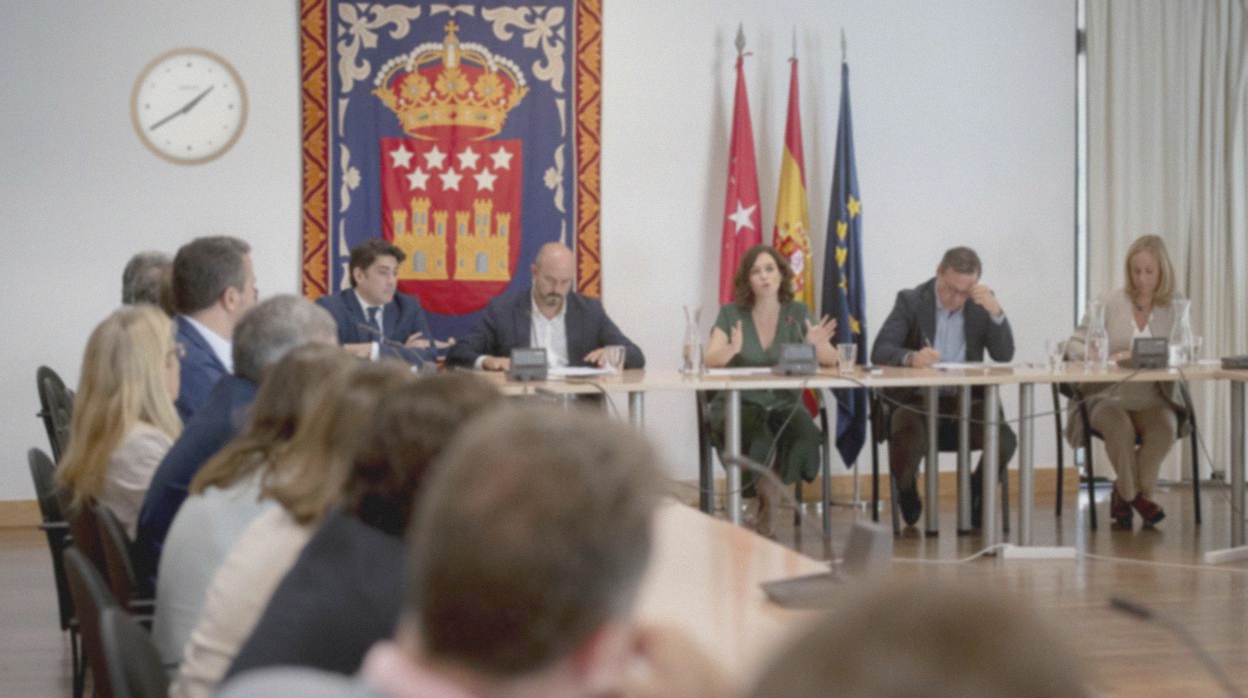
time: **1:40**
